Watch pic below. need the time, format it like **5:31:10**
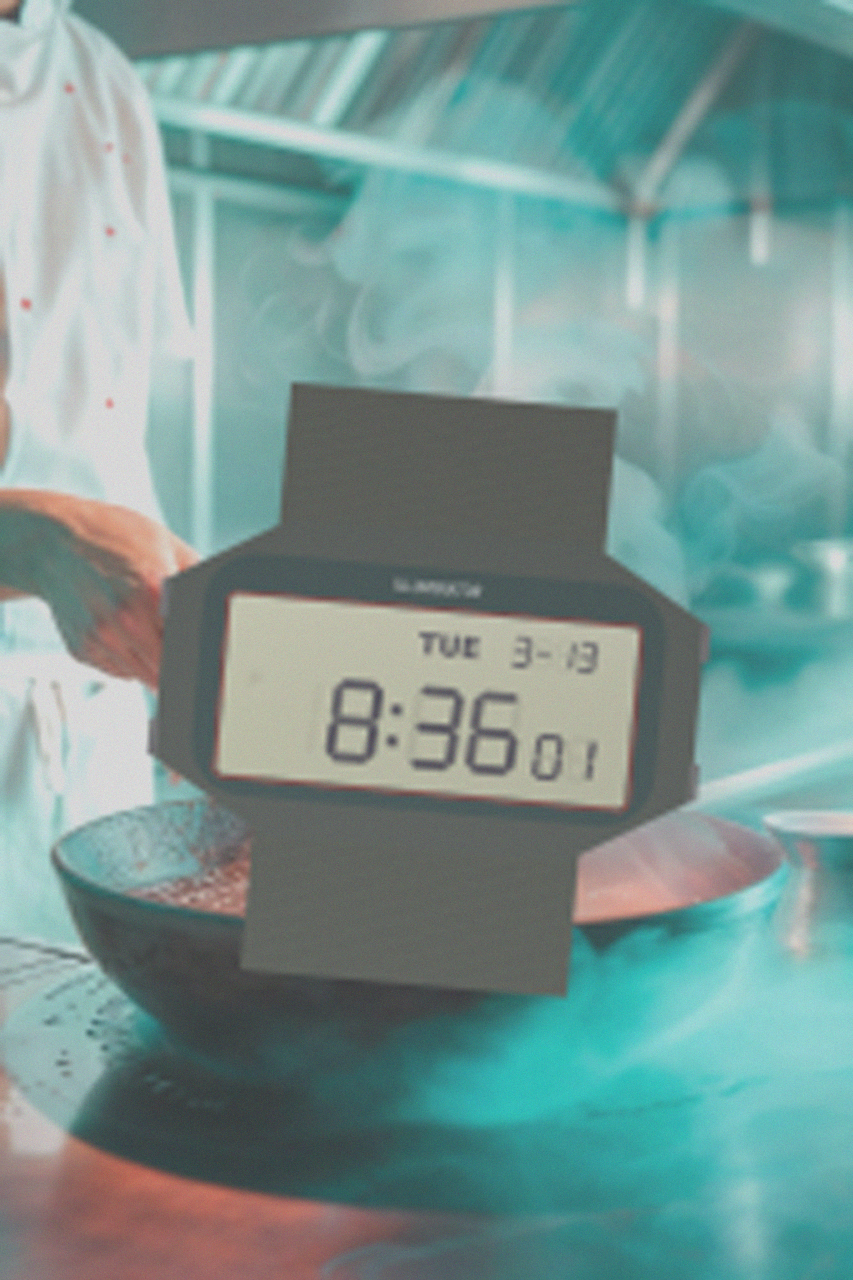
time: **8:36:01**
